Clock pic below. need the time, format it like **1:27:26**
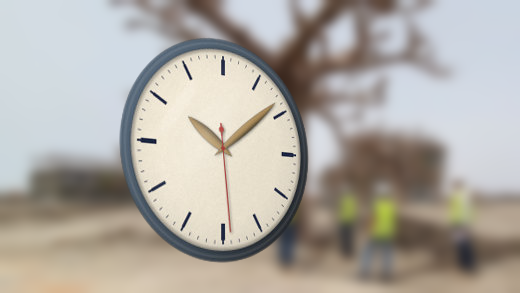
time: **10:08:29**
